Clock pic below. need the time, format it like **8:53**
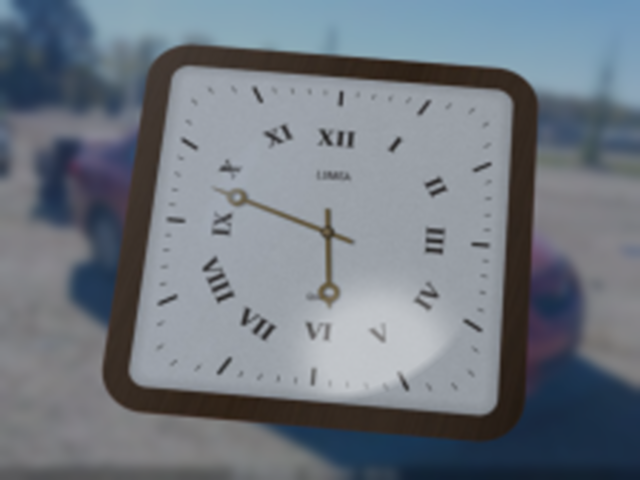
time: **5:48**
